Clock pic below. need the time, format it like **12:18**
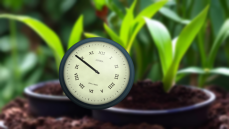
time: **9:49**
